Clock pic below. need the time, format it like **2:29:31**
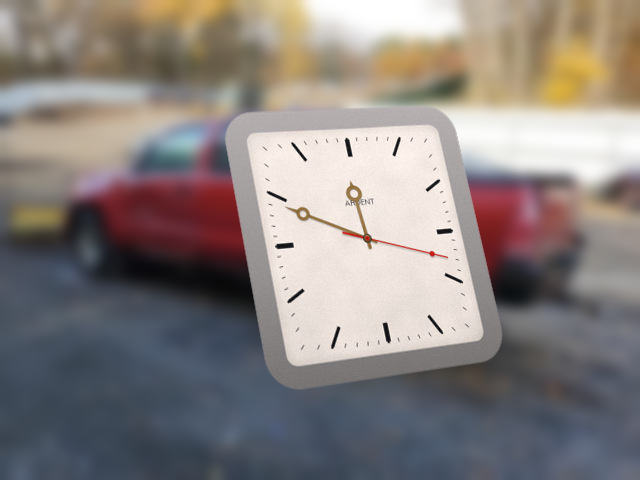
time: **11:49:18**
